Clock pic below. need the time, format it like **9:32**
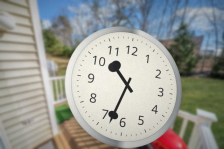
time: **10:33**
